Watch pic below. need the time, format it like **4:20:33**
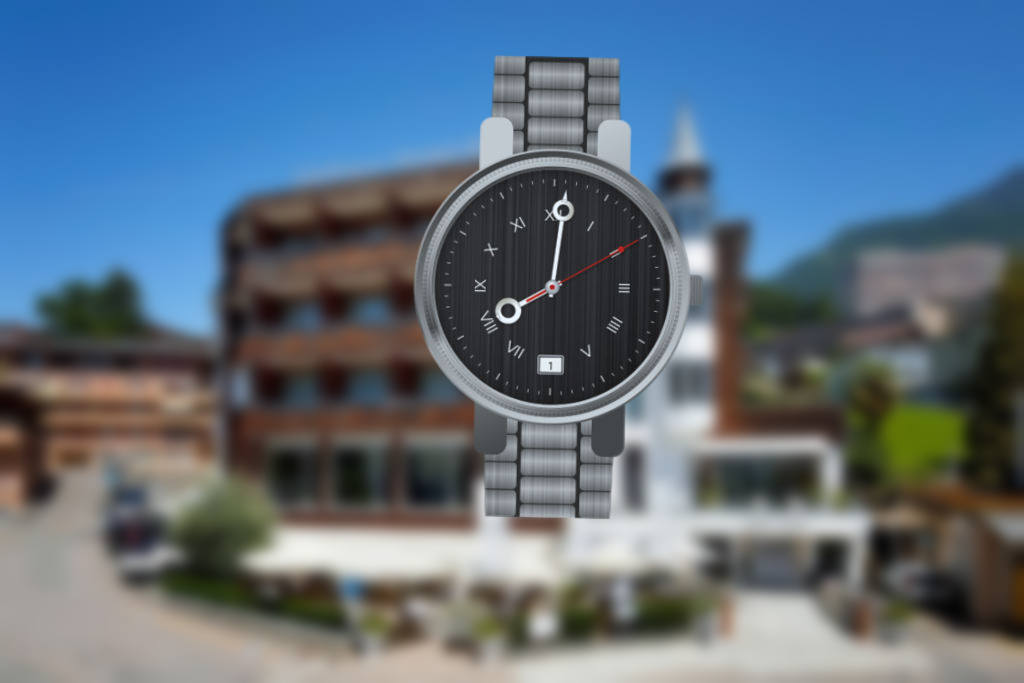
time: **8:01:10**
